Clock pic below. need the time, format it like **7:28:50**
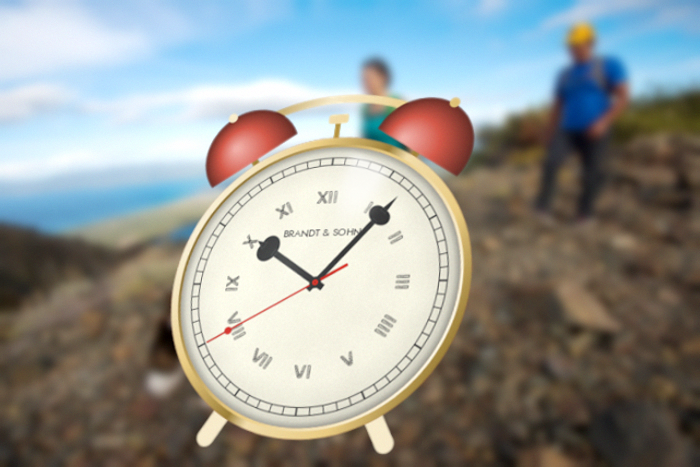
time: **10:06:40**
